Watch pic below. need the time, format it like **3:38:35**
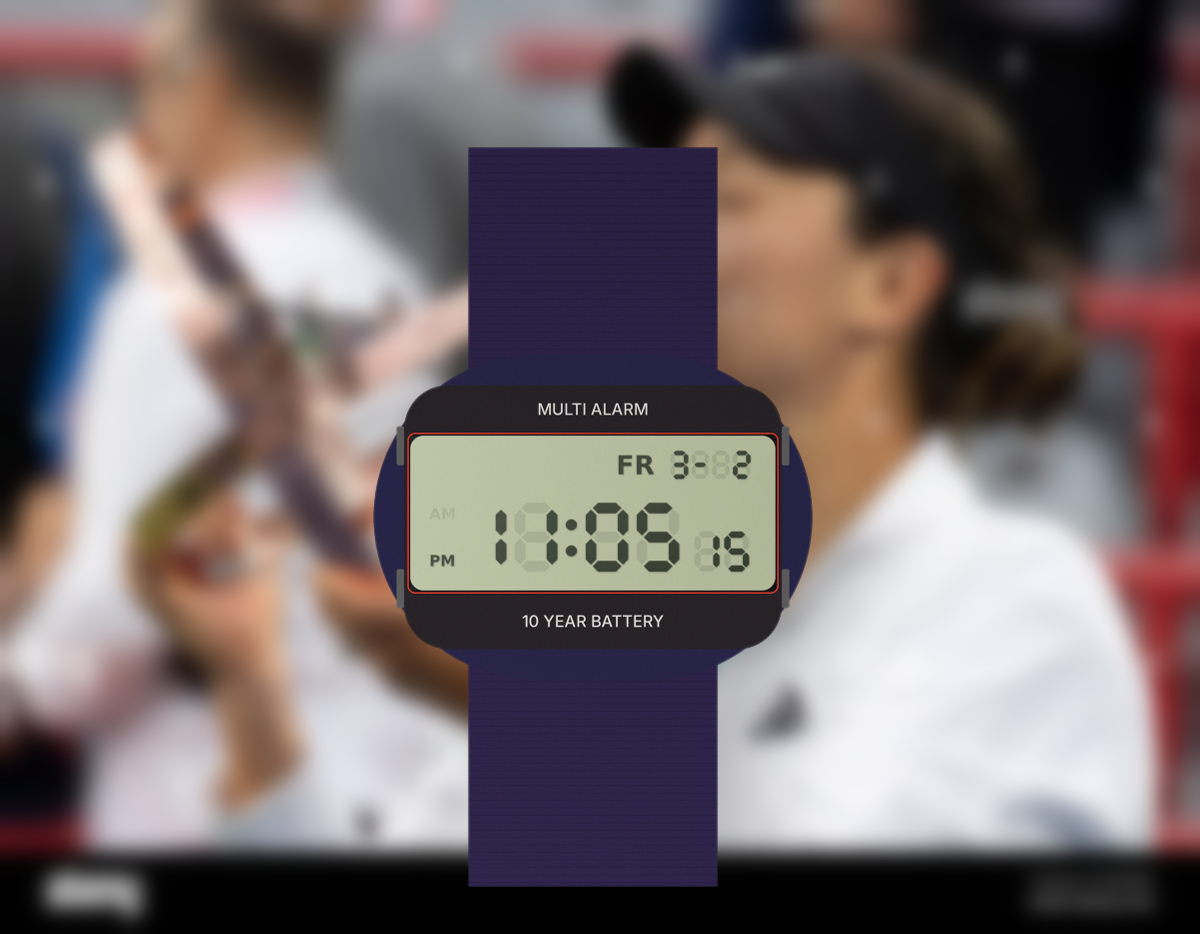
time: **11:05:15**
